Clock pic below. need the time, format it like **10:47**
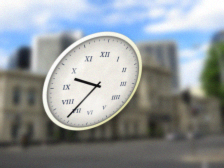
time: **9:36**
